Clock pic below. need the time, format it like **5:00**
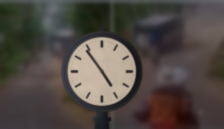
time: **4:54**
